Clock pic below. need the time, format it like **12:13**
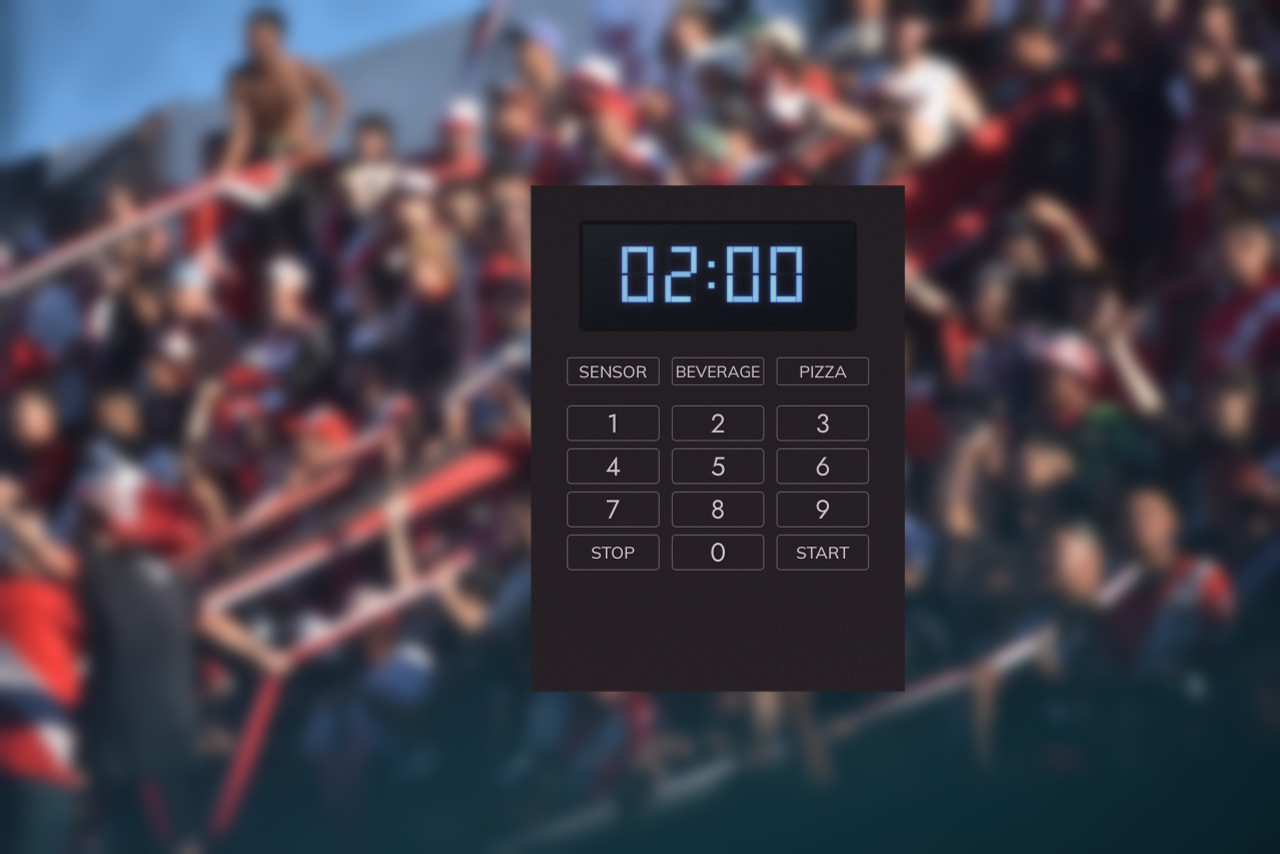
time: **2:00**
